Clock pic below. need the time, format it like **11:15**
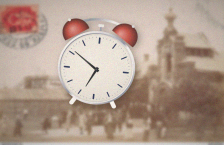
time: **6:51**
